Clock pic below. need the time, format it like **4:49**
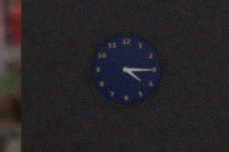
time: **4:15**
